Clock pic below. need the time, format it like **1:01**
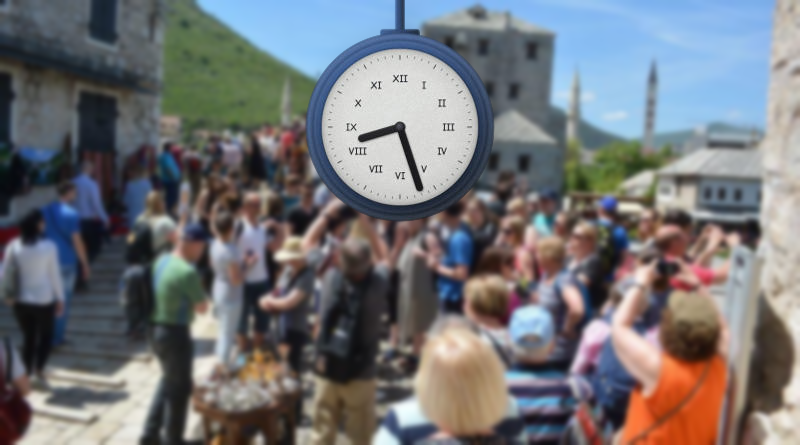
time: **8:27**
